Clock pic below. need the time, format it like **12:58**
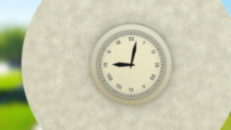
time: **9:02**
